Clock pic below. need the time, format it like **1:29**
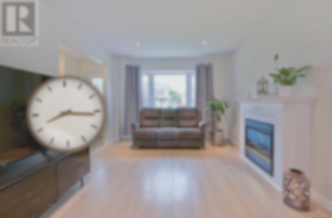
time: **8:16**
